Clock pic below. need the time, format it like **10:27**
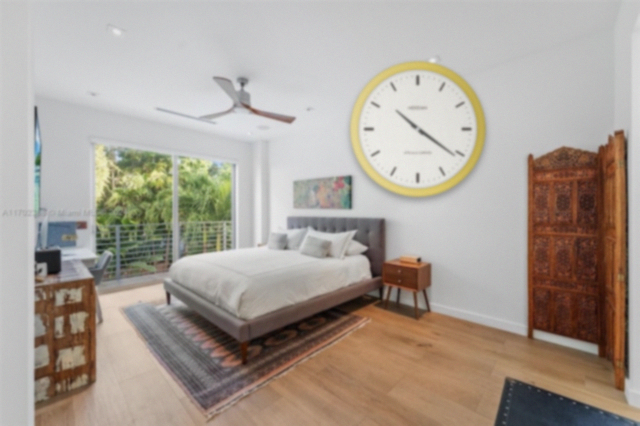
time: **10:21**
